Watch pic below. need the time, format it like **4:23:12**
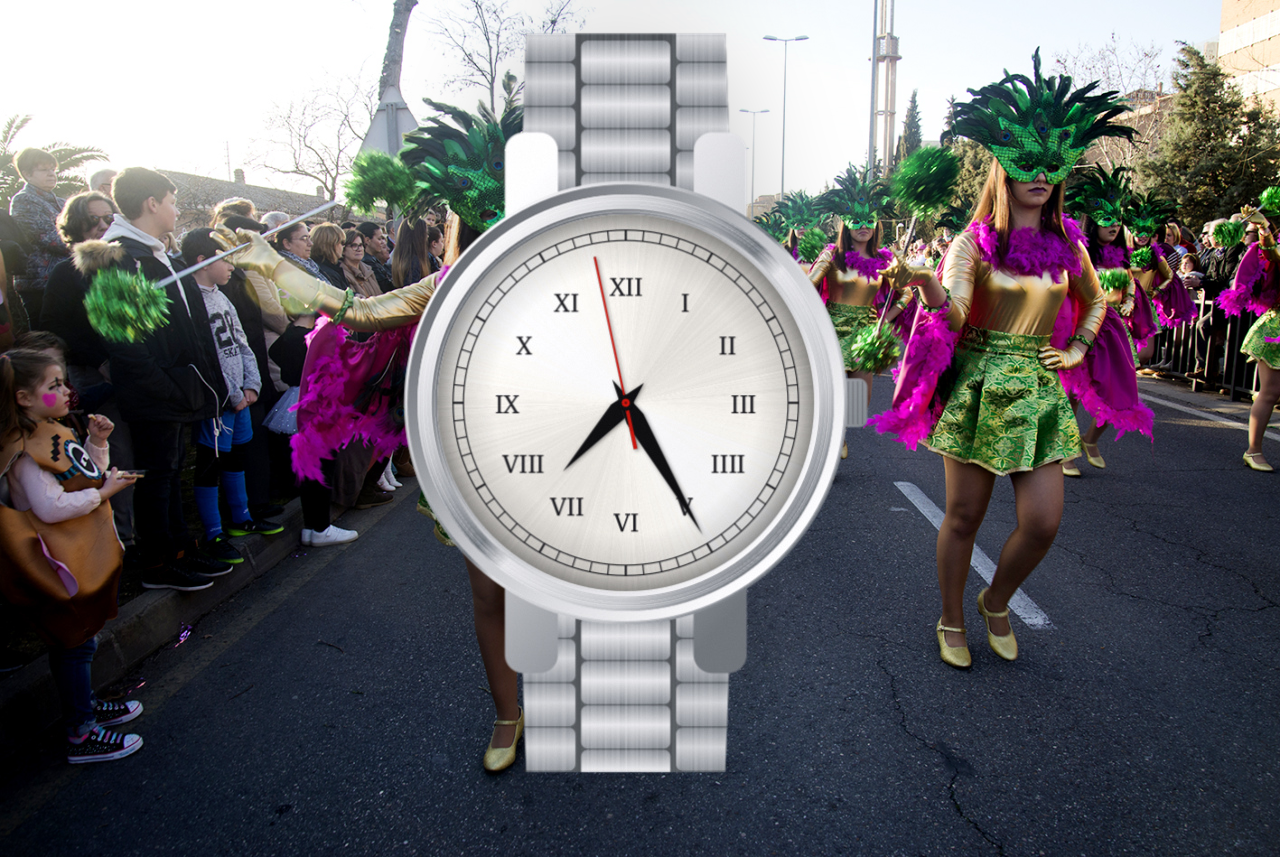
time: **7:24:58**
